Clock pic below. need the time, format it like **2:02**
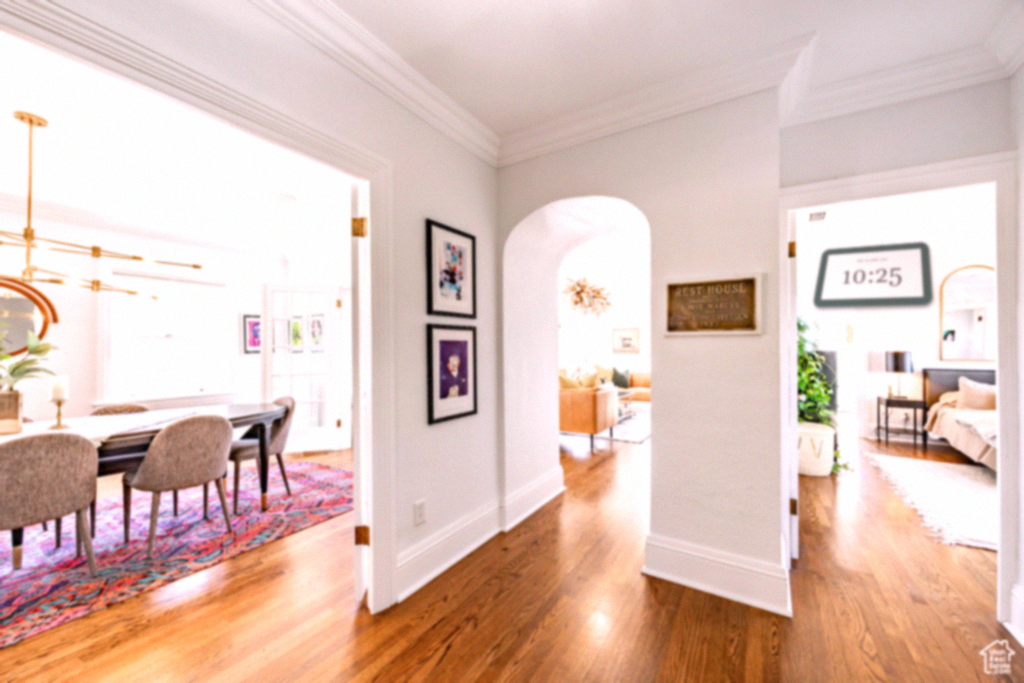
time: **10:25**
